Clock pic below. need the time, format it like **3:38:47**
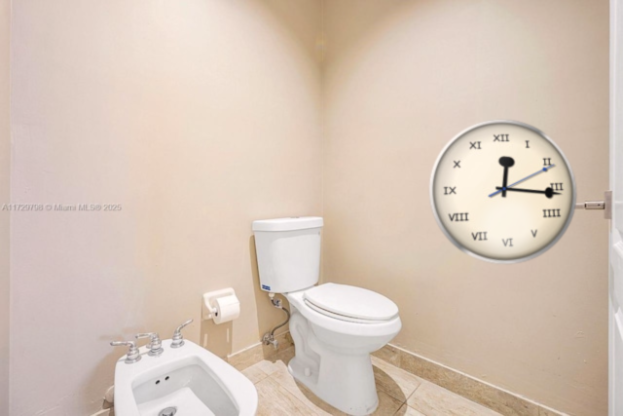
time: **12:16:11**
